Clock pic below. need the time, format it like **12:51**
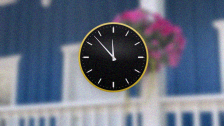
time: **11:53**
